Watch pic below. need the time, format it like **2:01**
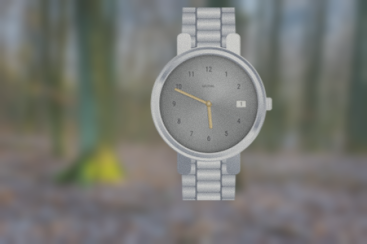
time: **5:49**
